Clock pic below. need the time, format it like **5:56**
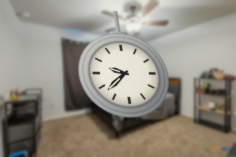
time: **9:38**
